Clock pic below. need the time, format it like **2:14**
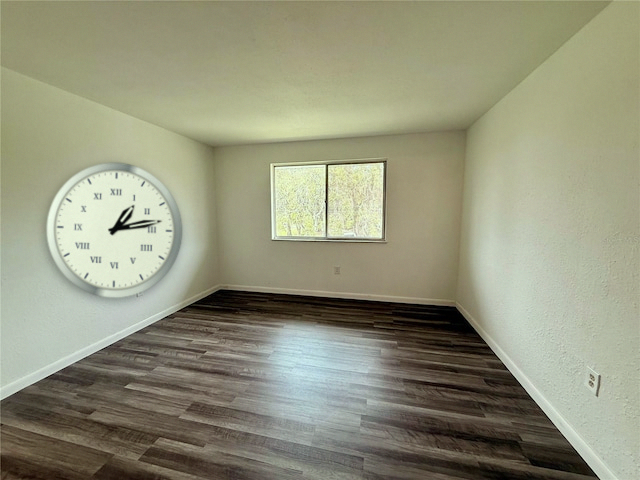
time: **1:13**
